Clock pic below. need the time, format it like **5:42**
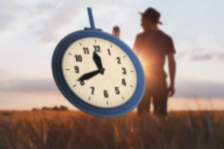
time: **11:41**
